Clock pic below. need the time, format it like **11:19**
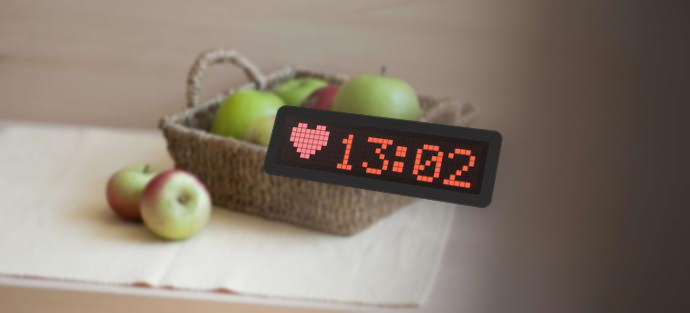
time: **13:02**
